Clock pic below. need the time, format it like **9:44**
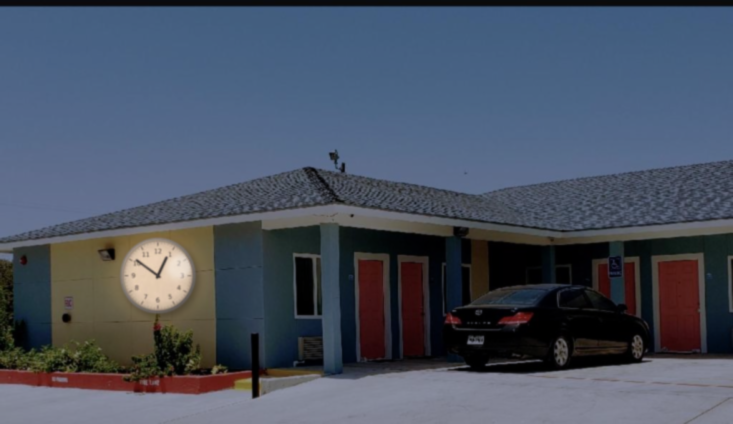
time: **12:51**
